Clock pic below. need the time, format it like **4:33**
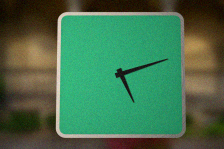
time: **5:12**
